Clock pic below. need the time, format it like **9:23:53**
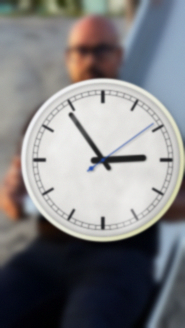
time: **2:54:09**
